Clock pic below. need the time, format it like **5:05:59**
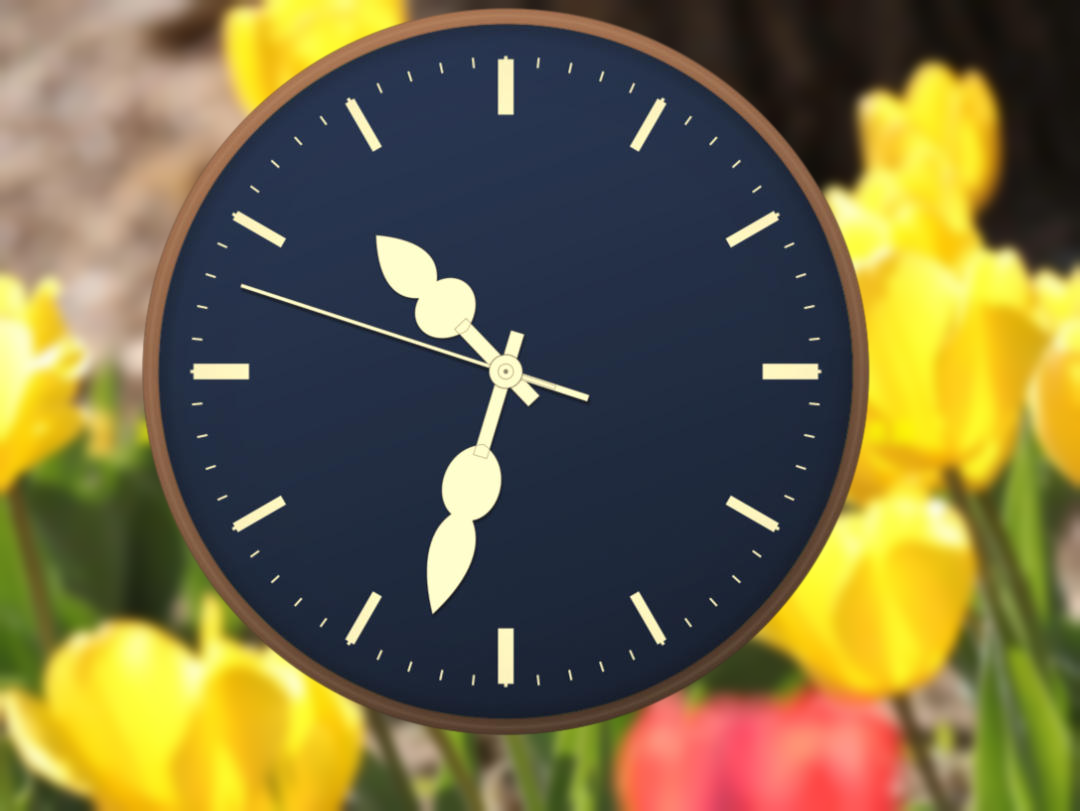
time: **10:32:48**
